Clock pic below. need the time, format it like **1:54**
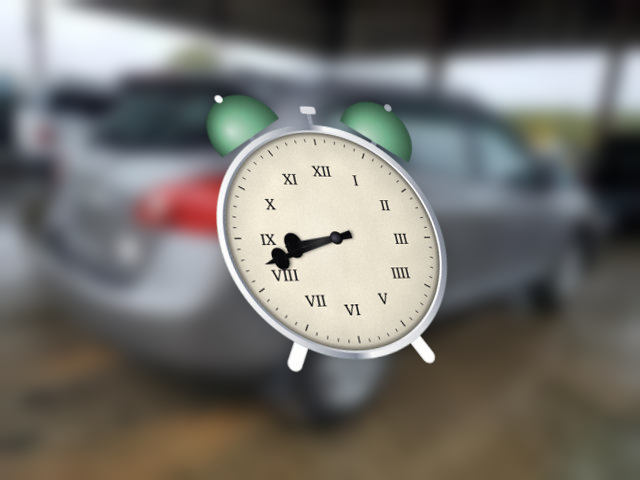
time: **8:42**
